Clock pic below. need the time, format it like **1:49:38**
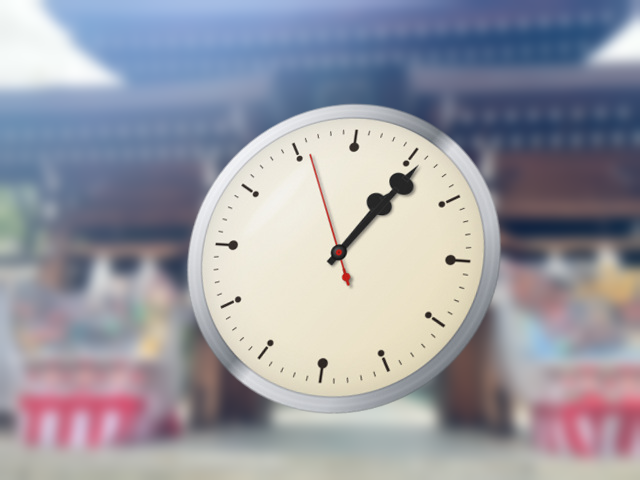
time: **1:05:56**
